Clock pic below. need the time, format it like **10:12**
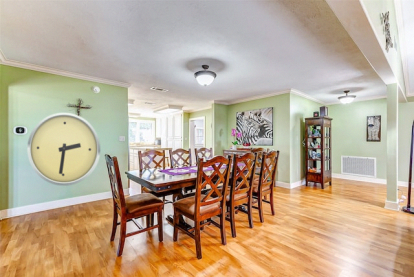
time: **2:31**
